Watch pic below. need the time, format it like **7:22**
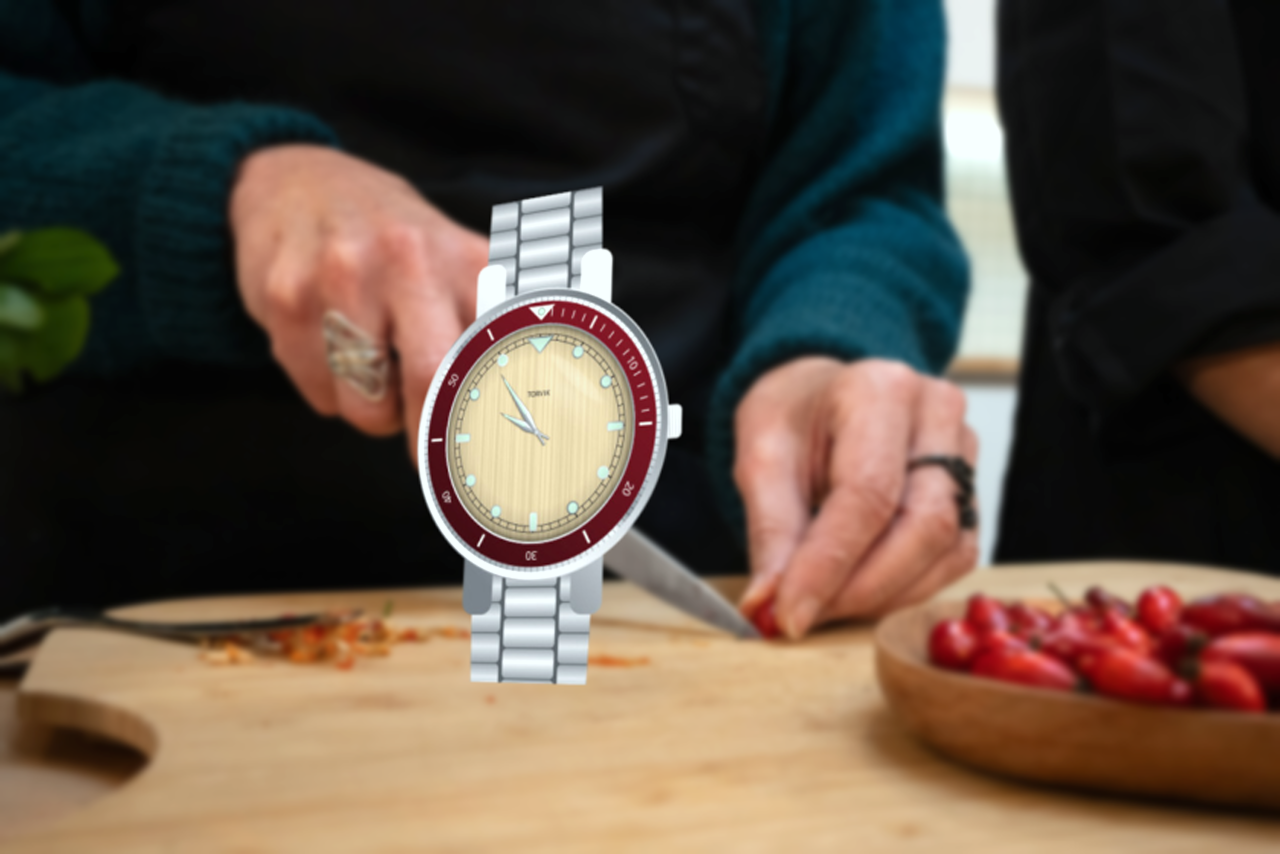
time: **9:54**
